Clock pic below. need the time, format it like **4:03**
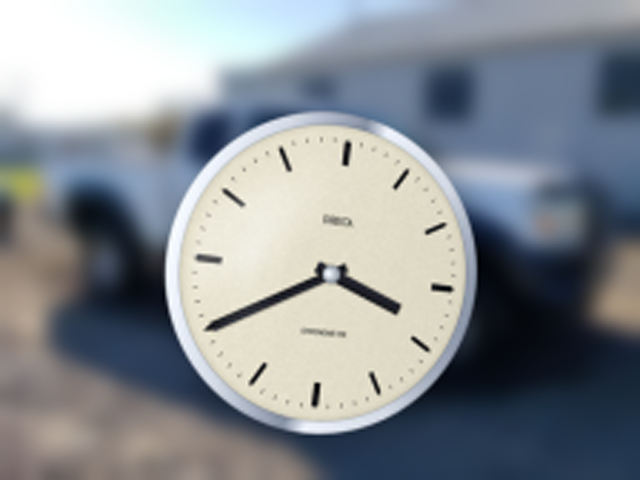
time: **3:40**
